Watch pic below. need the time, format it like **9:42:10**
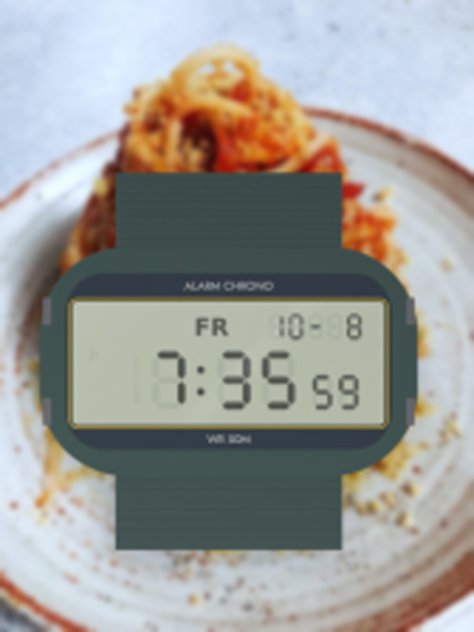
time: **7:35:59**
